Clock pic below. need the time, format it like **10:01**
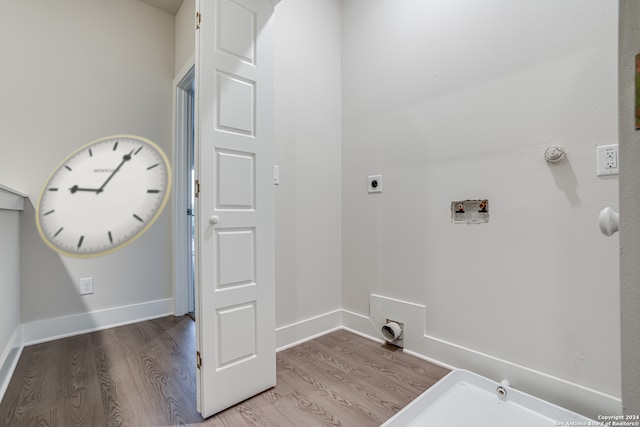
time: **9:04**
